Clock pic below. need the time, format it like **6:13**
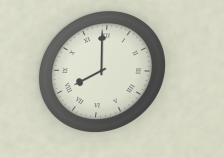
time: **7:59**
